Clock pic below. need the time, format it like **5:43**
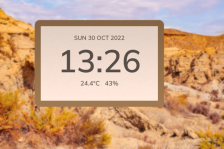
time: **13:26**
